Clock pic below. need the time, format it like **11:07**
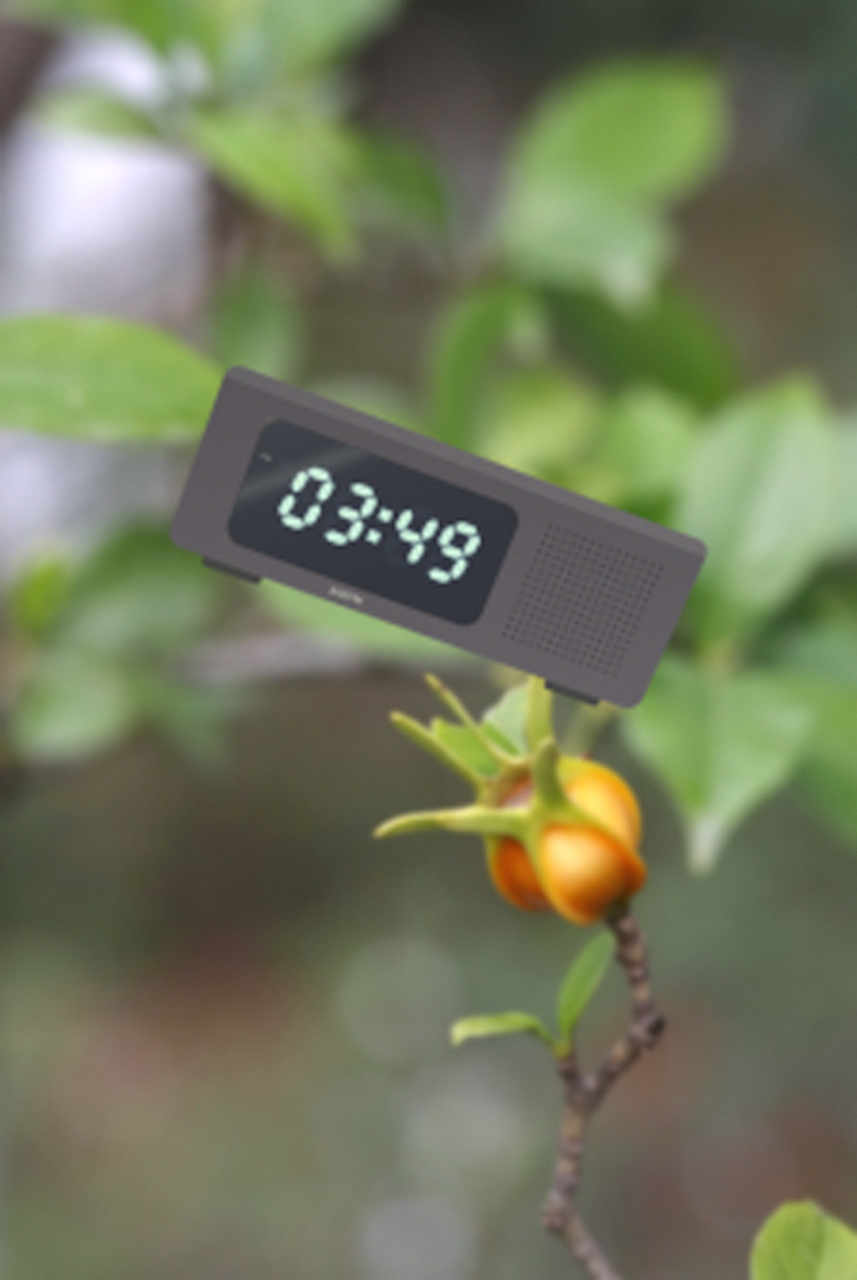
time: **3:49**
